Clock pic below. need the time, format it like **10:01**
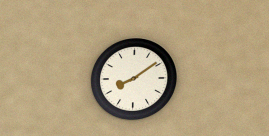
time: **8:09**
